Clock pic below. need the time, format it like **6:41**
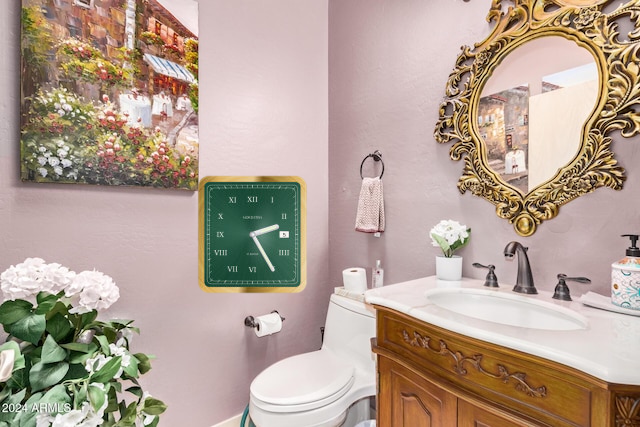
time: **2:25**
